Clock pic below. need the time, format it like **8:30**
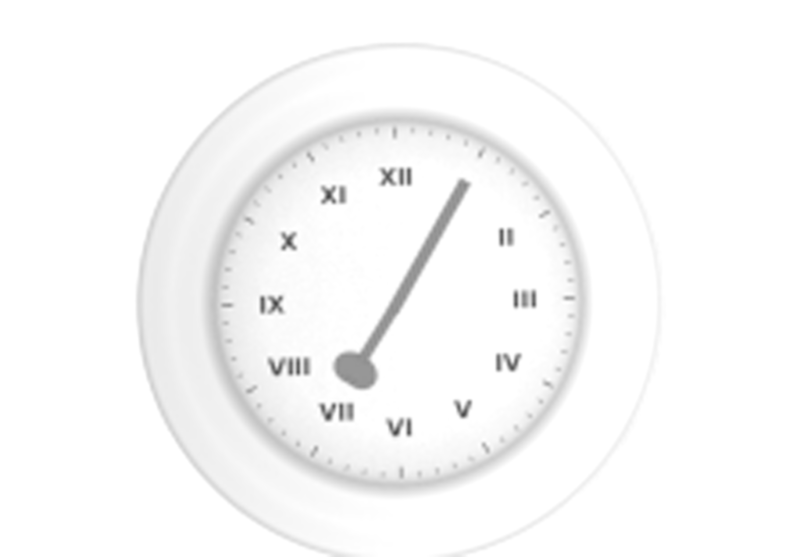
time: **7:05**
